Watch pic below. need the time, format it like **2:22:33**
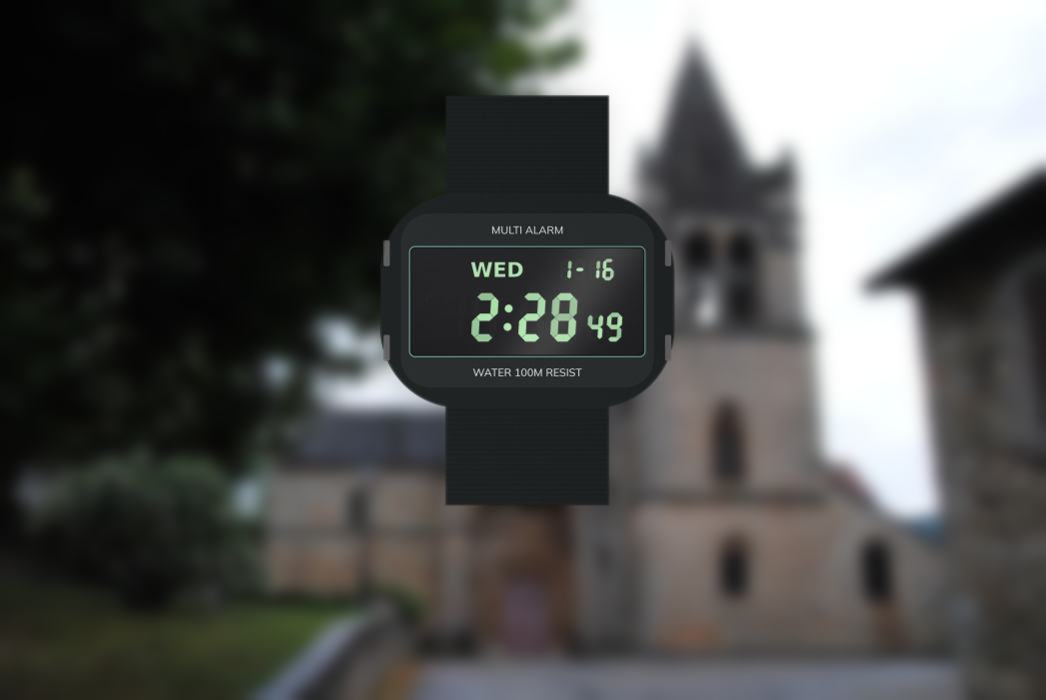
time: **2:28:49**
